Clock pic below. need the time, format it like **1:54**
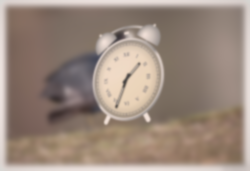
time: **1:34**
